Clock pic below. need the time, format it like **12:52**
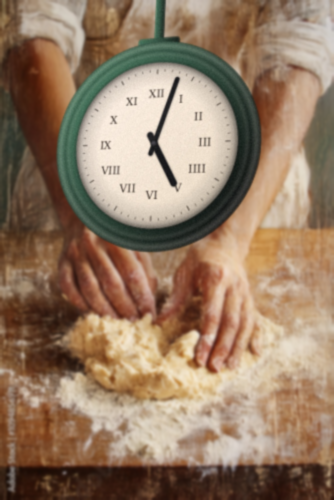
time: **5:03**
